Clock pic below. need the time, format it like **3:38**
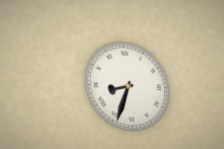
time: **8:34**
